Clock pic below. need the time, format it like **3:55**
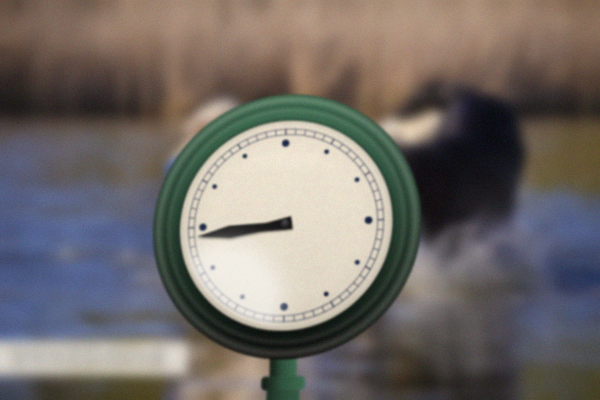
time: **8:44**
